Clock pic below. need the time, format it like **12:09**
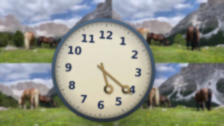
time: **5:21**
